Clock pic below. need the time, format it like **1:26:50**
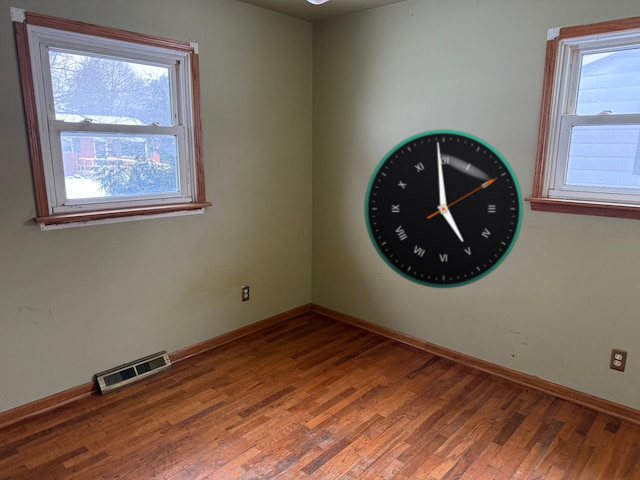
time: **4:59:10**
